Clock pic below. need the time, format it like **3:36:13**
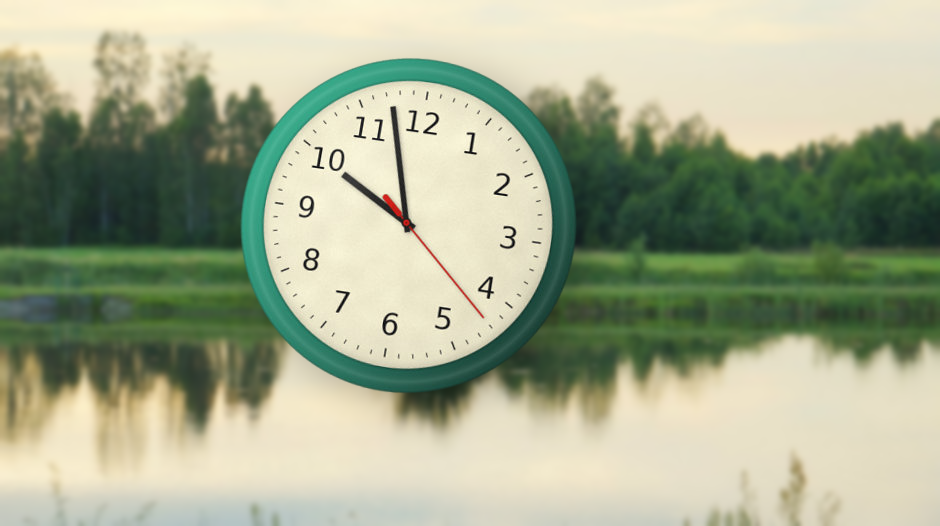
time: **9:57:22**
